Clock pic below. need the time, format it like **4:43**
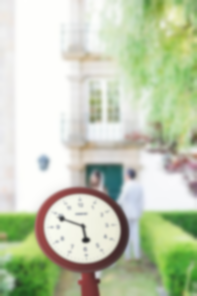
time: **5:49**
